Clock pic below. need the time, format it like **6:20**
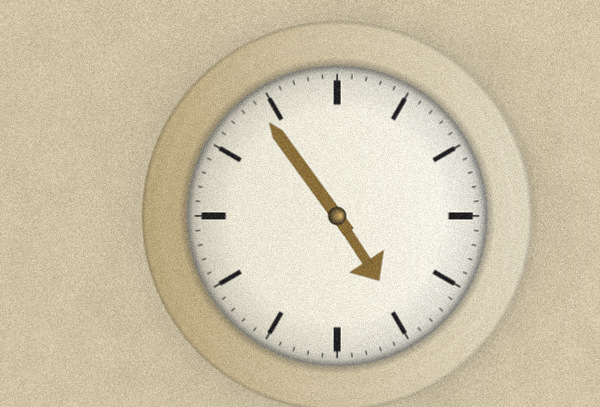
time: **4:54**
